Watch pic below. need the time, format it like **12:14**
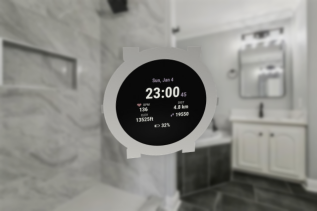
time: **23:00**
